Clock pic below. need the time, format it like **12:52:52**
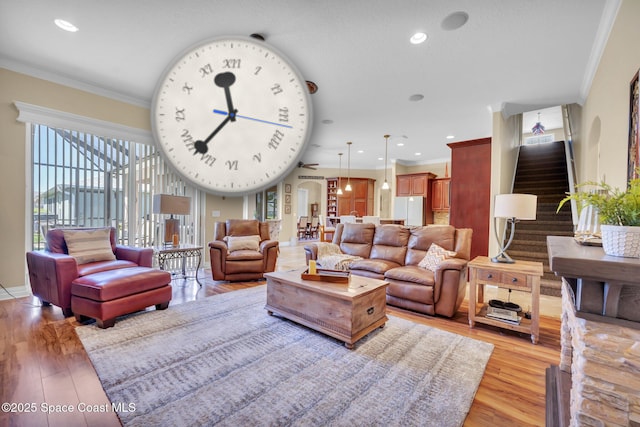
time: **11:37:17**
